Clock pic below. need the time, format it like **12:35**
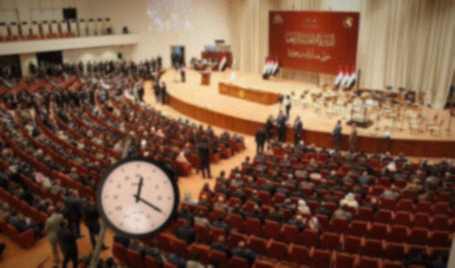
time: **12:20**
